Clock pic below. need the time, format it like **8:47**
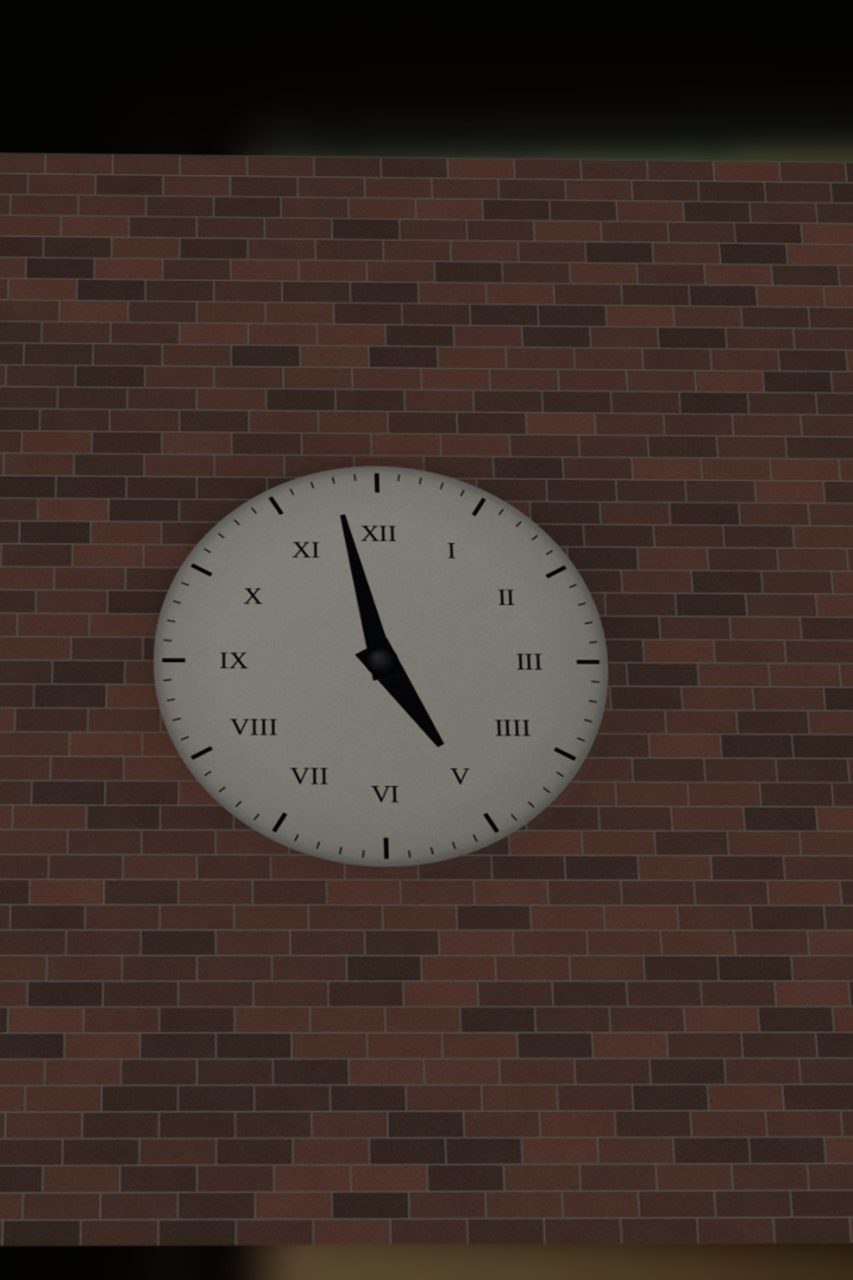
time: **4:58**
